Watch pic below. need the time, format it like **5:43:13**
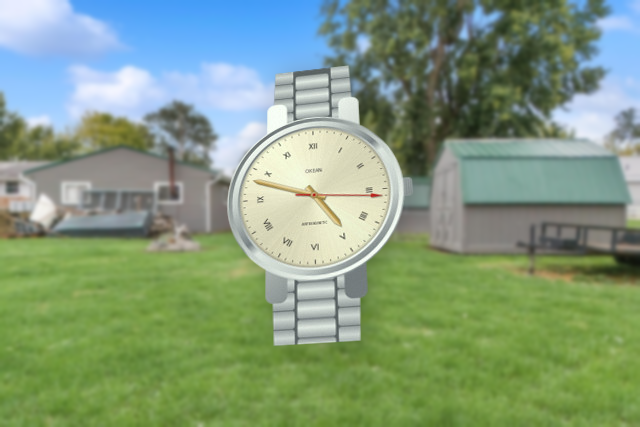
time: **4:48:16**
